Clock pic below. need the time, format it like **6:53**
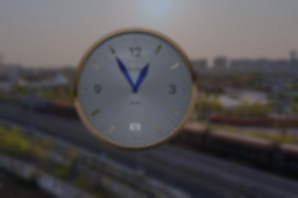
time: **12:55**
